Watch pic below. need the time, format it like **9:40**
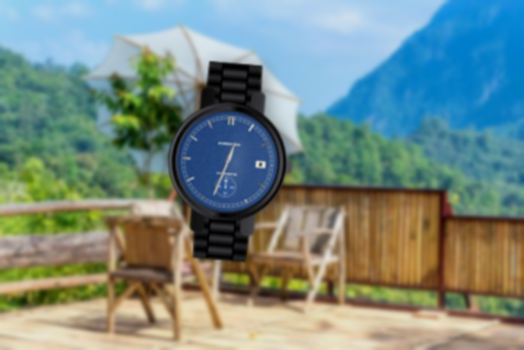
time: **12:33**
